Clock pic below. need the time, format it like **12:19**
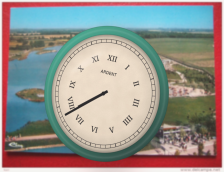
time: **7:38**
